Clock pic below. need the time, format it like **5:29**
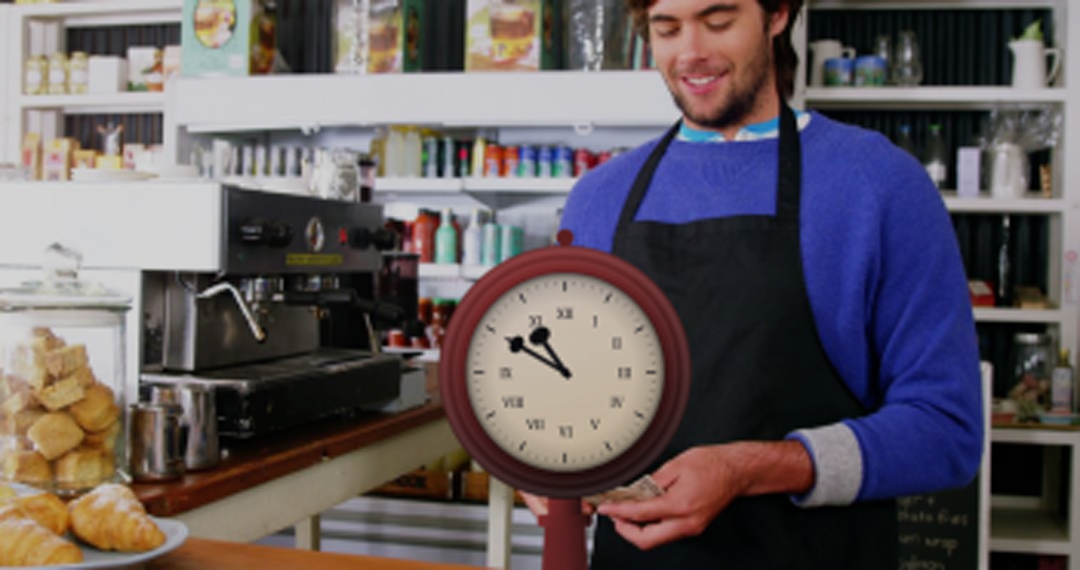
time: **10:50**
